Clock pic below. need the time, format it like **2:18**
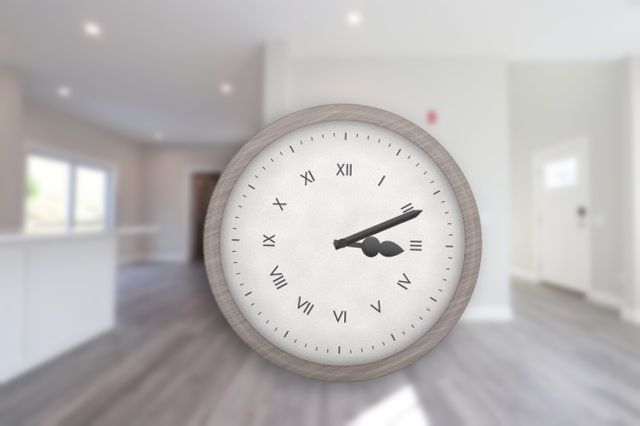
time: **3:11**
